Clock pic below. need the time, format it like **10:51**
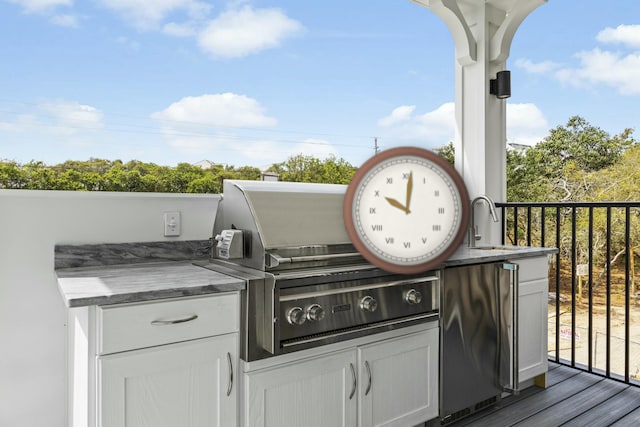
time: **10:01**
